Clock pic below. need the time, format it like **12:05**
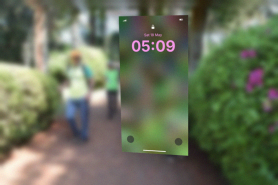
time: **5:09**
